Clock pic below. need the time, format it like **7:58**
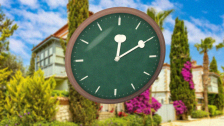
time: **12:10**
